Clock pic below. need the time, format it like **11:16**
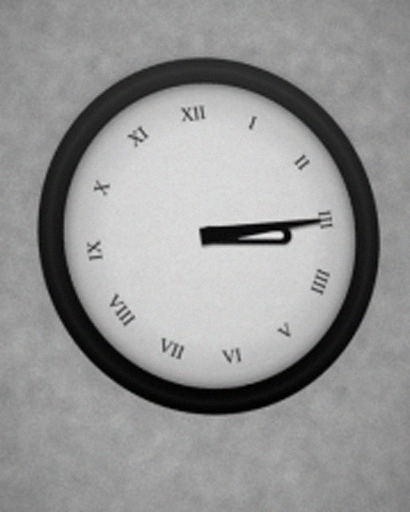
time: **3:15**
